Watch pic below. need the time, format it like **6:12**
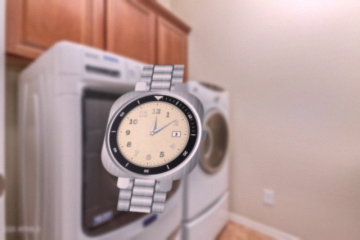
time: **12:09**
